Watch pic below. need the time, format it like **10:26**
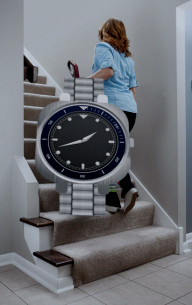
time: **1:42**
